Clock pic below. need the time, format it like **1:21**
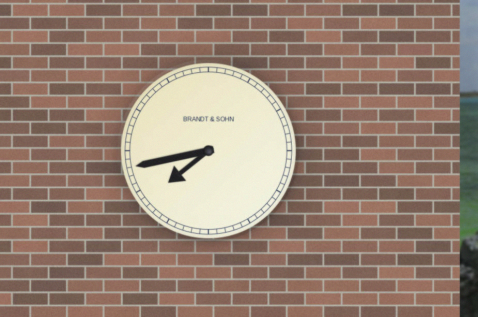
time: **7:43**
